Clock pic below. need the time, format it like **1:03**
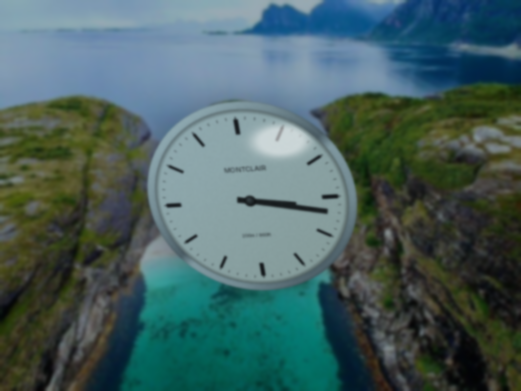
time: **3:17**
